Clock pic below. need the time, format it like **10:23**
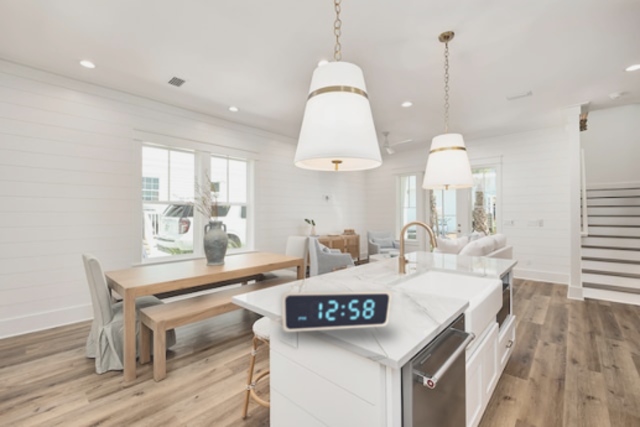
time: **12:58**
